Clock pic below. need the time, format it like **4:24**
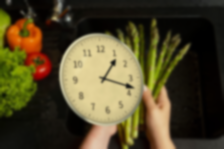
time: **1:18**
